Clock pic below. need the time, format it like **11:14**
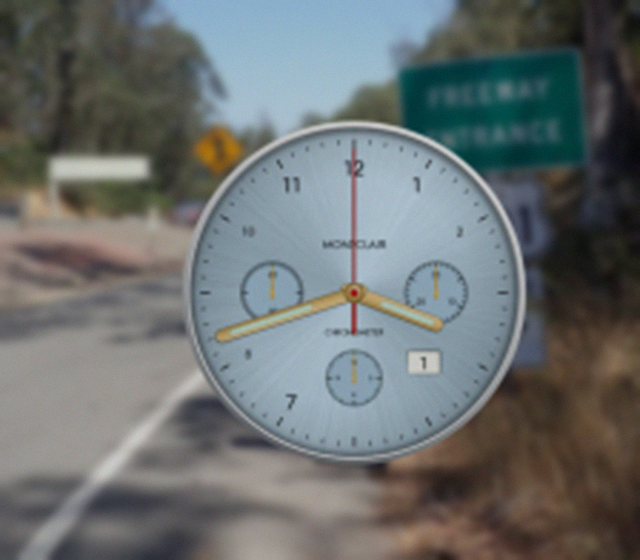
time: **3:42**
